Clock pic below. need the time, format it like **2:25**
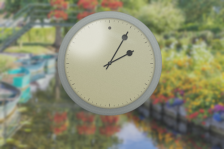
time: **2:05**
